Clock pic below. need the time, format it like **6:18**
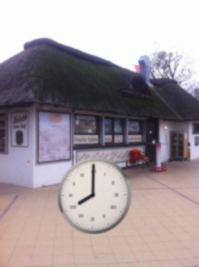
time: **8:00**
